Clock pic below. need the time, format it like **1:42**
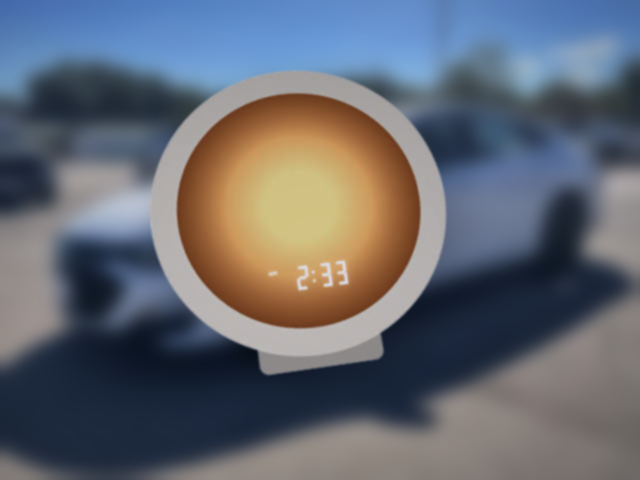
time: **2:33**
